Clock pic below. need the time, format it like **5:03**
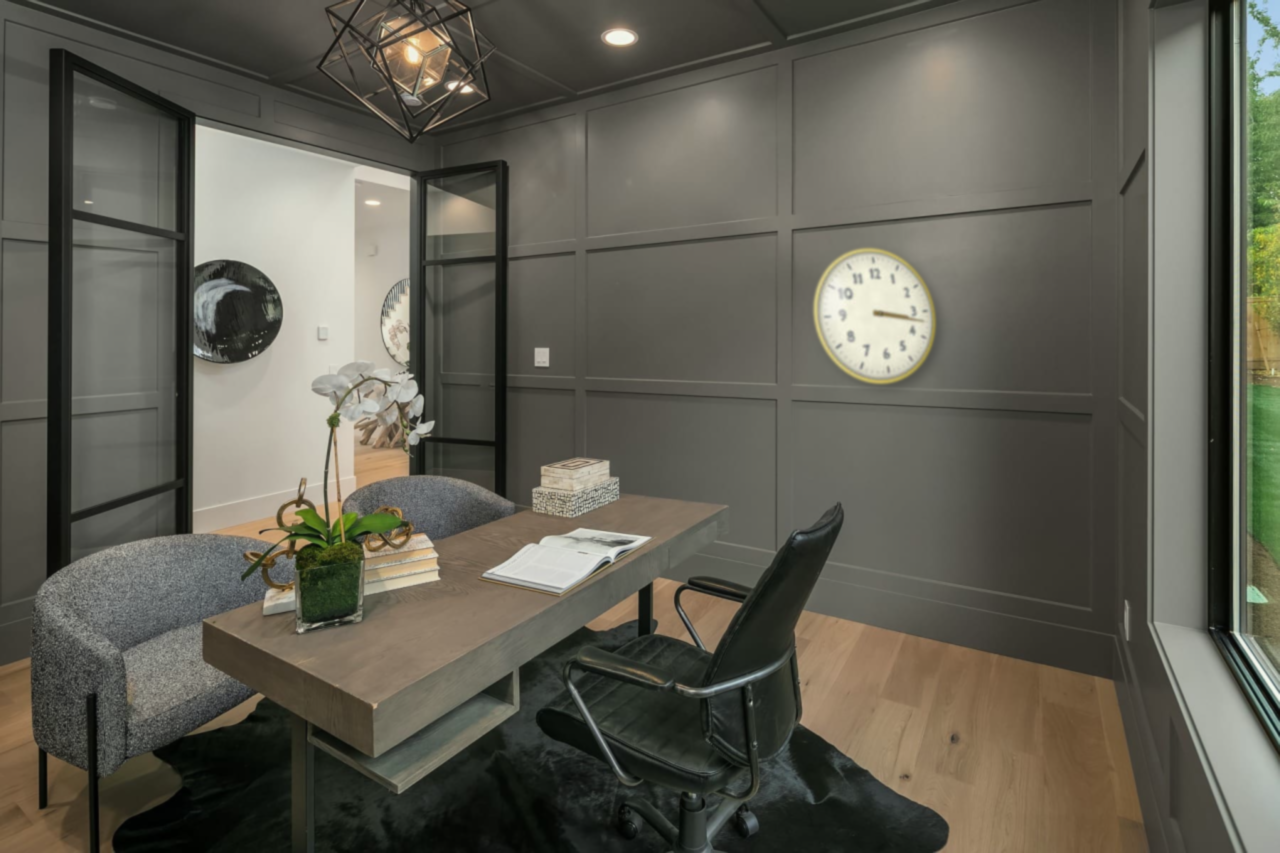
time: **3:17**
